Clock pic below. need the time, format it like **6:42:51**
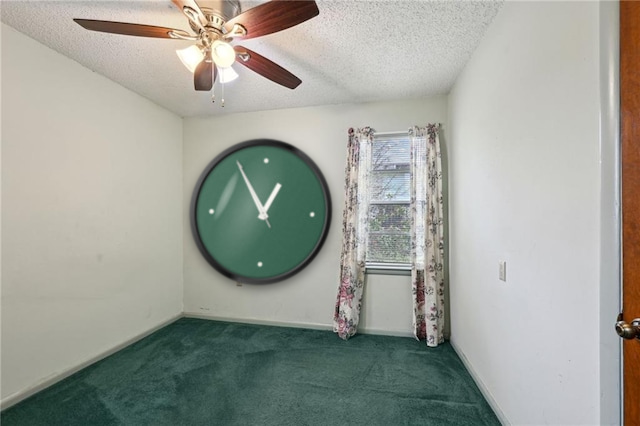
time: **12:54:55**
